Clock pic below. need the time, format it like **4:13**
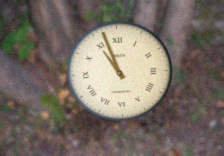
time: **10:57**
